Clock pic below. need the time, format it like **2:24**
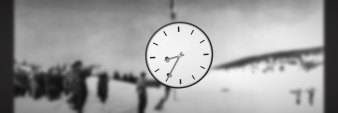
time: **8:35**
